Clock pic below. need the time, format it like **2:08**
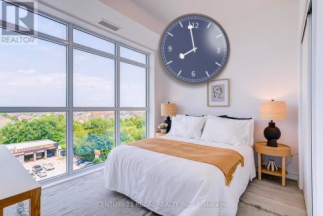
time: **7:58**
